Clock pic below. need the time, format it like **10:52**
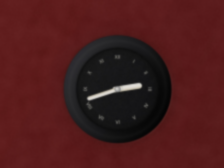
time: **2:42**
